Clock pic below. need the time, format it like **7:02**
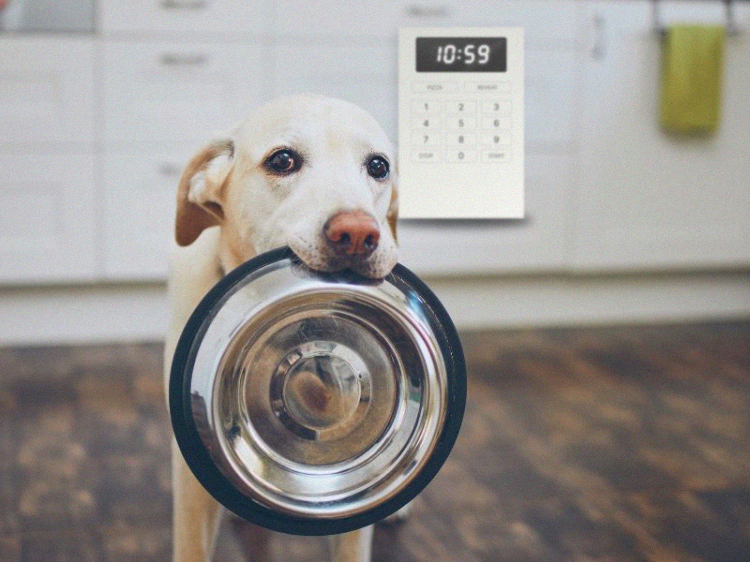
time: **10:59**
